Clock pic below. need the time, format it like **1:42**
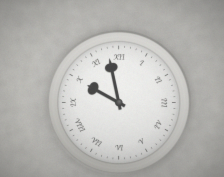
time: **9:58**
